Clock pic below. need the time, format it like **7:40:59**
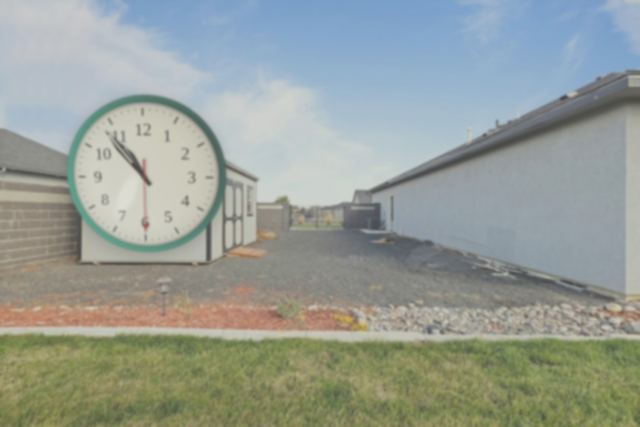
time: **10:53:30**
